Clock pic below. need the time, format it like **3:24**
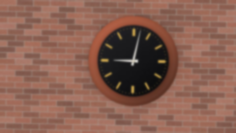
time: **9:02**
